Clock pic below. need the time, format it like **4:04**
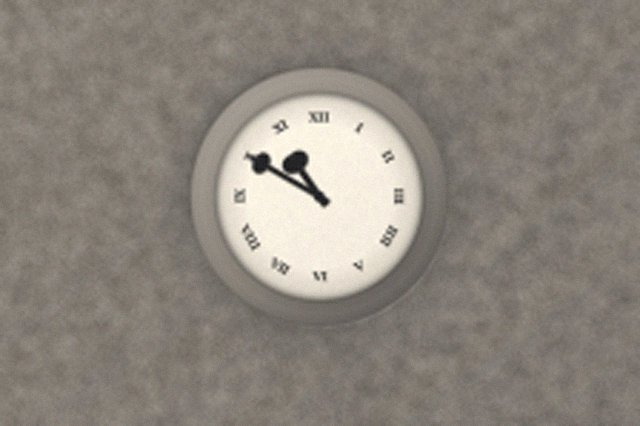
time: **10:50**
